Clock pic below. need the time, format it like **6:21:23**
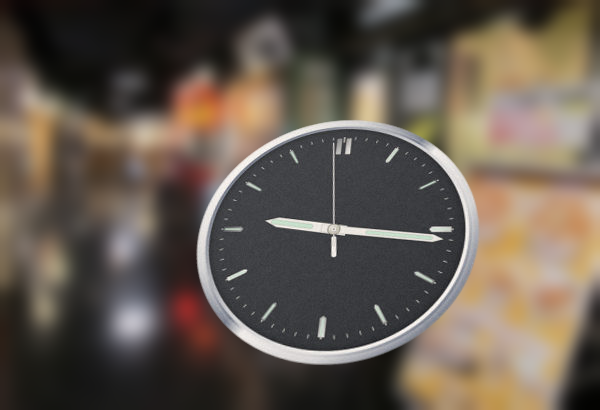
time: **9:15:59**
